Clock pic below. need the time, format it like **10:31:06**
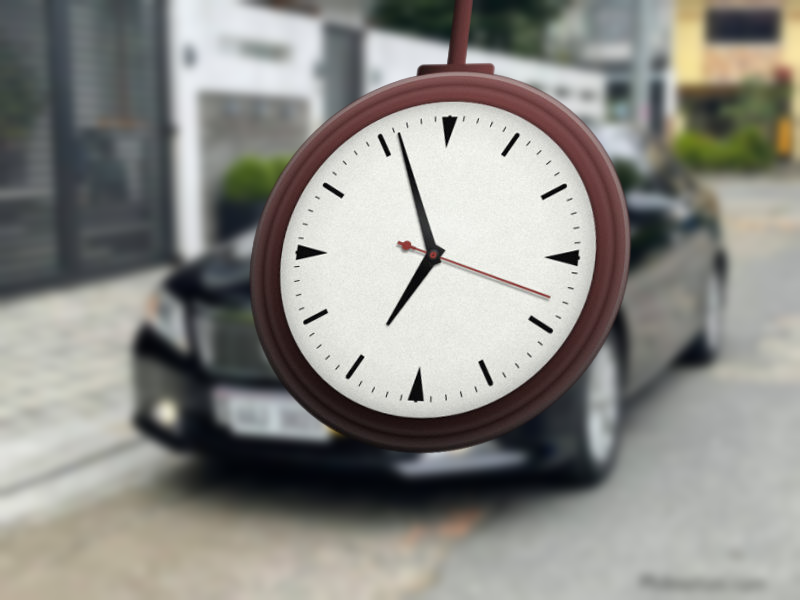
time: **6:56:18**
